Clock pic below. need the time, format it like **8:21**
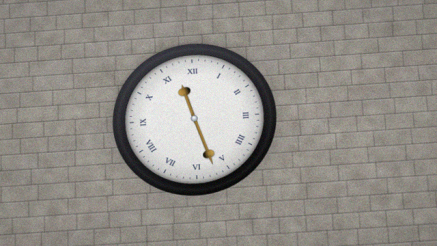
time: **11:27**
